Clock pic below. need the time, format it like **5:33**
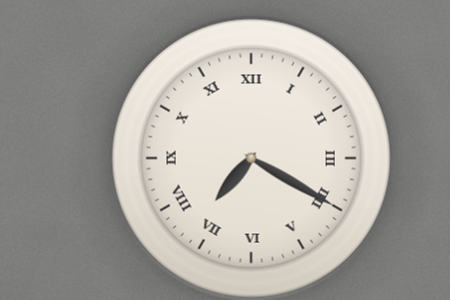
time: **7:20**
